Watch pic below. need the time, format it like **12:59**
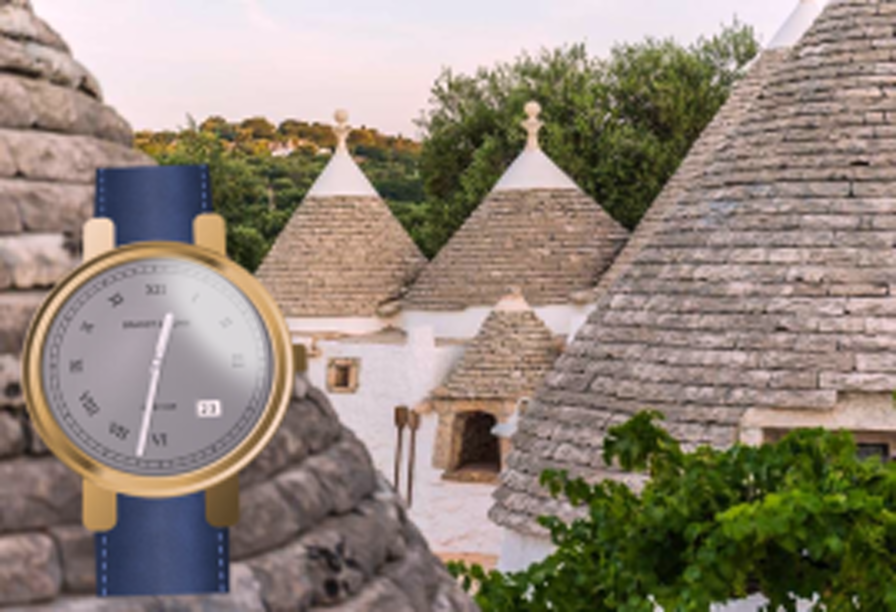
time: **12:32**
